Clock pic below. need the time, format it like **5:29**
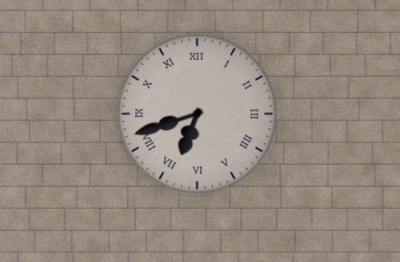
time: **6:42**
